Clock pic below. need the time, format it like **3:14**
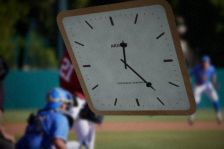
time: **12:24**
